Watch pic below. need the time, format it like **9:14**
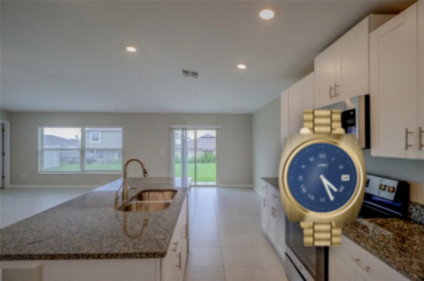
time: **4:26**
